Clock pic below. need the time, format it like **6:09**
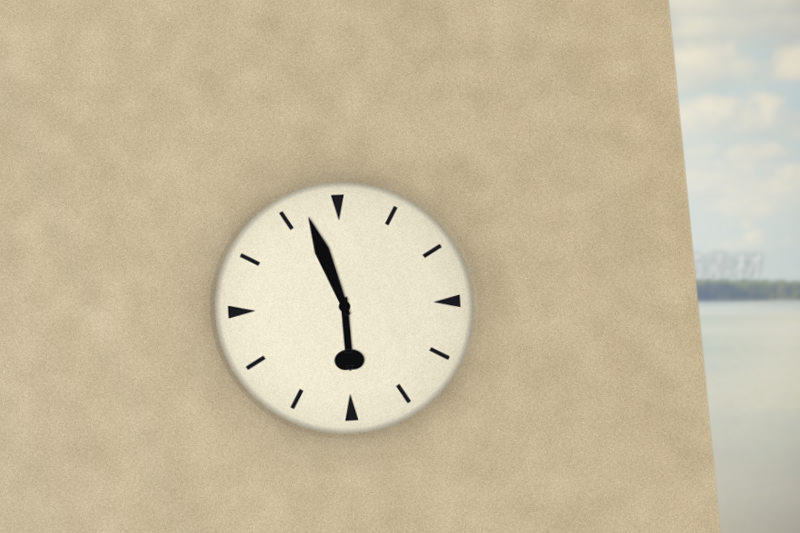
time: **5:57**
